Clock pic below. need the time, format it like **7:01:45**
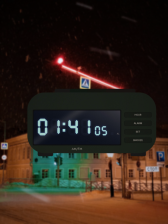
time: **1:41:05**
